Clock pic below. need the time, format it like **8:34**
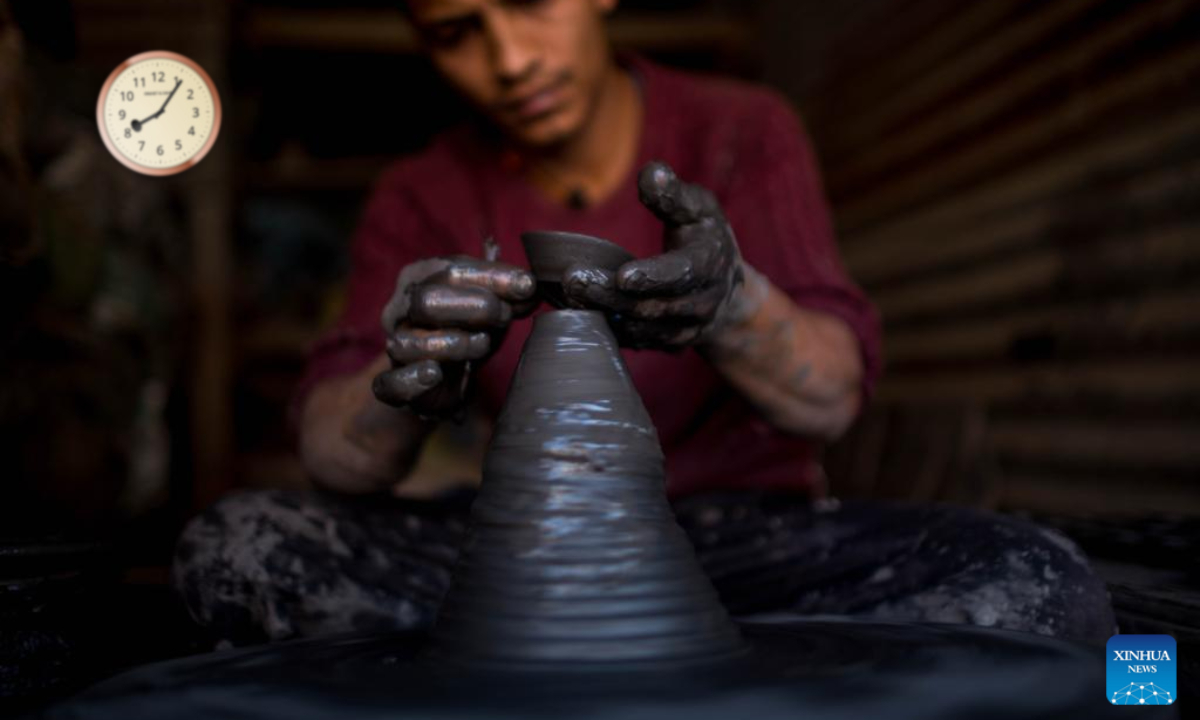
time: **8:06**
